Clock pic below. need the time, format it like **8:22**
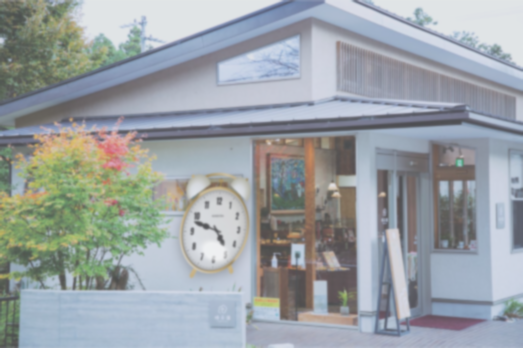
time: **4:48**
